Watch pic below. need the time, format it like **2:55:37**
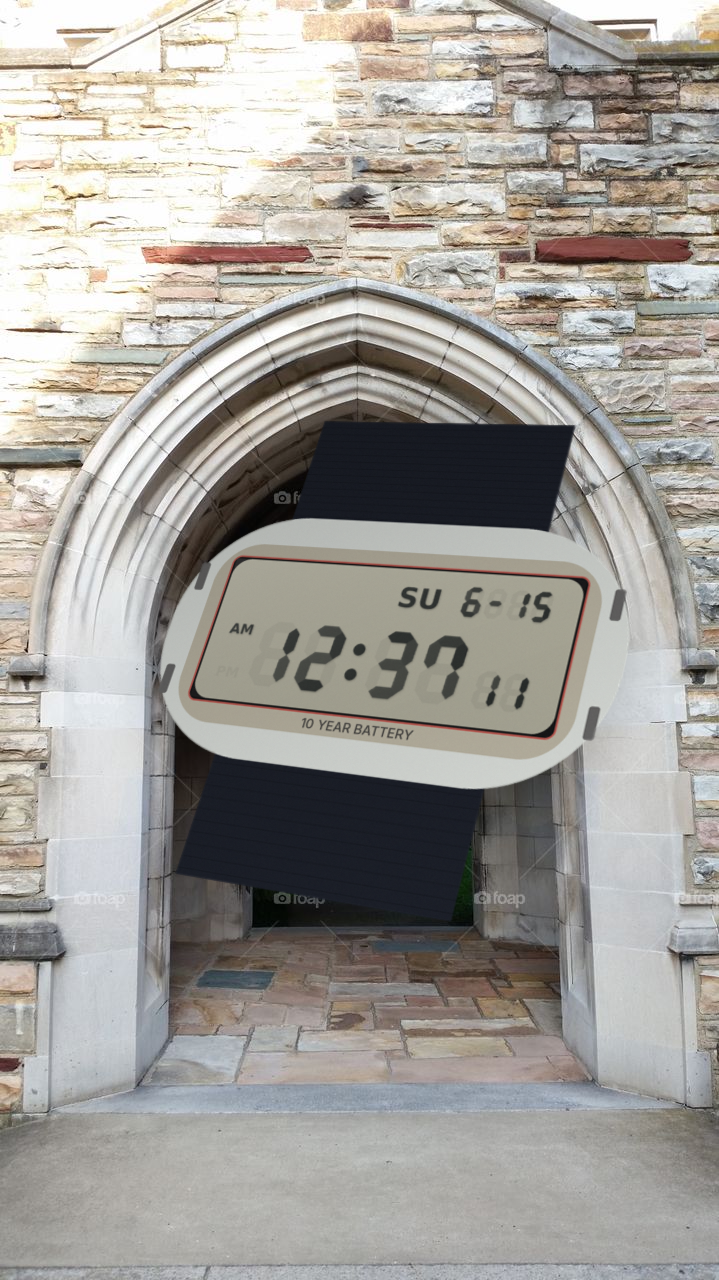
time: **12:37:11**
